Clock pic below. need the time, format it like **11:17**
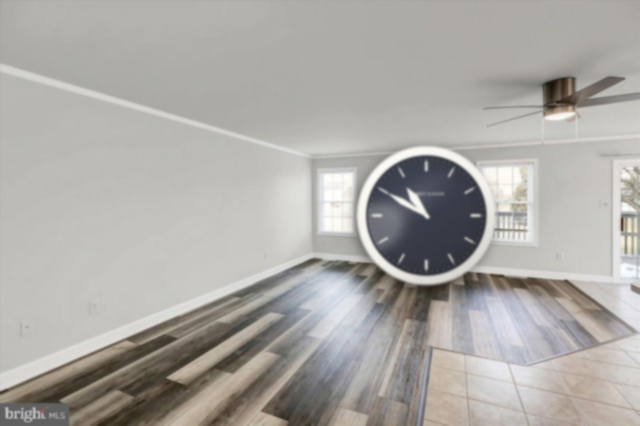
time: **10:50**
